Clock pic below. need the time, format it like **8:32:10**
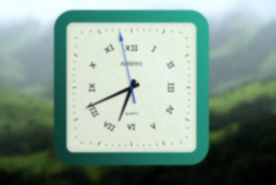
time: **6:40:58**
